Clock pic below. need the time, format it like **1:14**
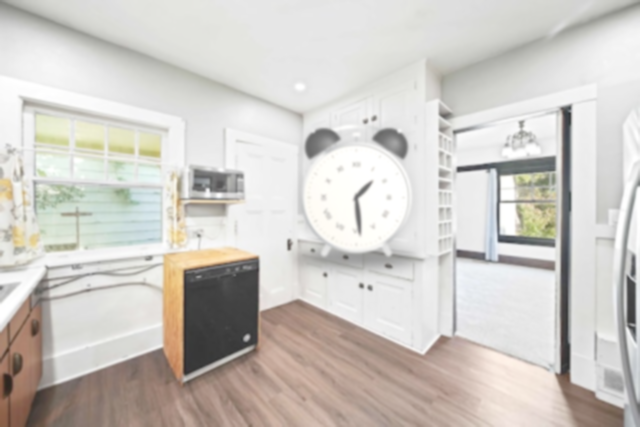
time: **1:29**
